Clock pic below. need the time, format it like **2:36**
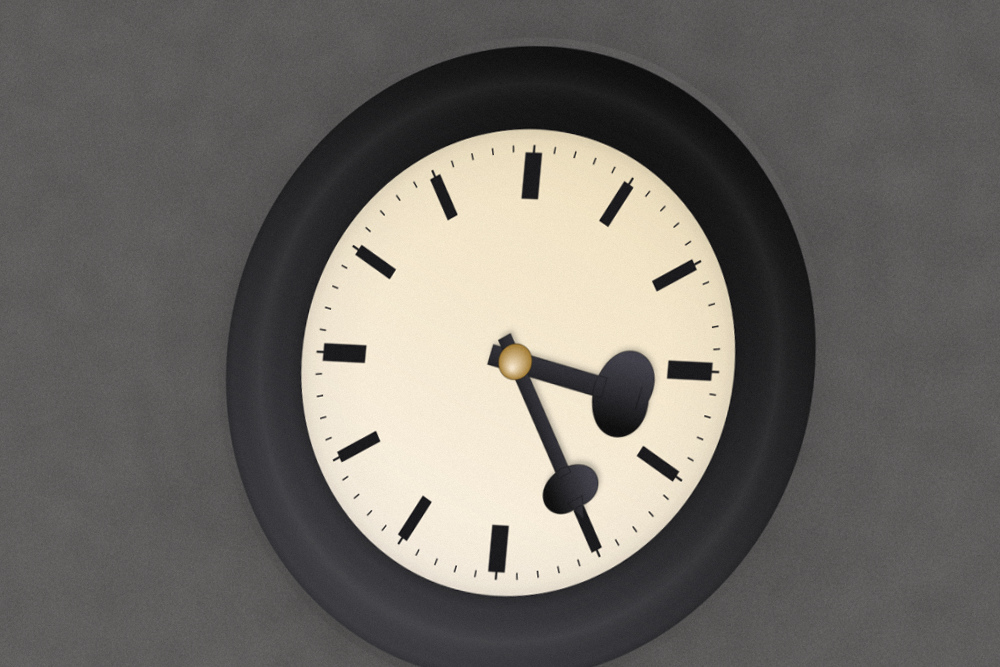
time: **3:25**
